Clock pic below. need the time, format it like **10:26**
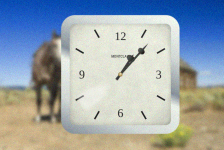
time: **1:07**
